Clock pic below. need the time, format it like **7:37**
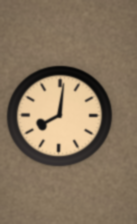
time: **8:01**
